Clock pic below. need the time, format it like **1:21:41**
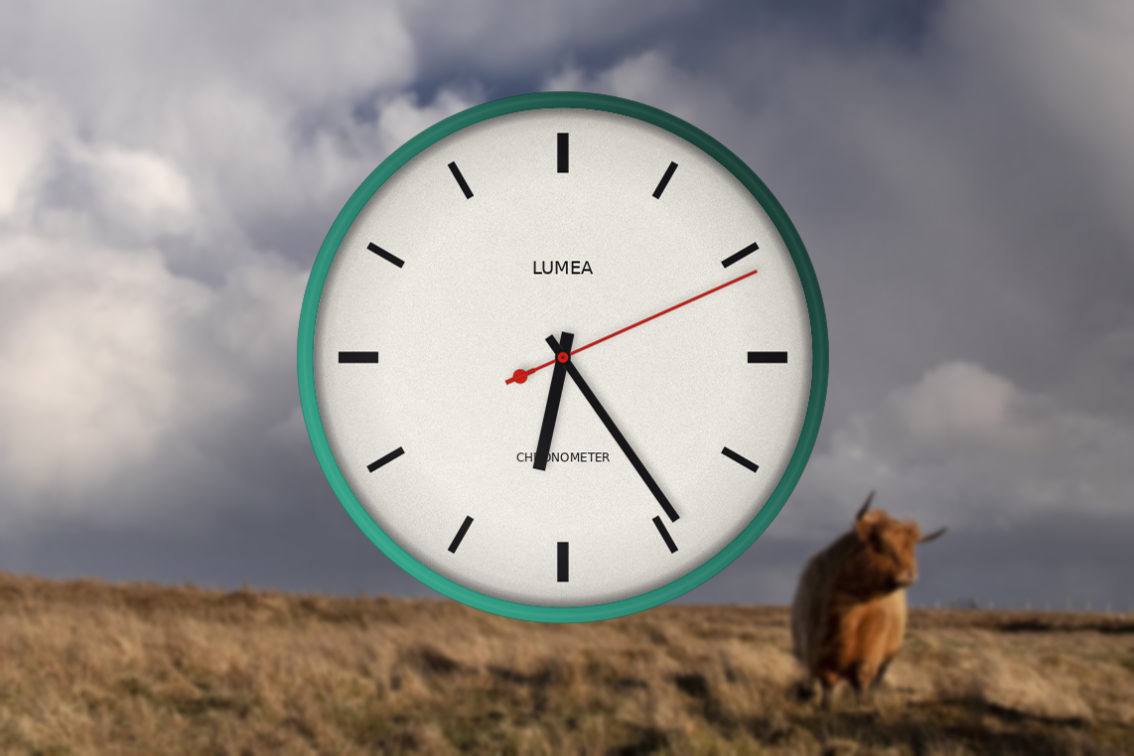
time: **6:24:11**
